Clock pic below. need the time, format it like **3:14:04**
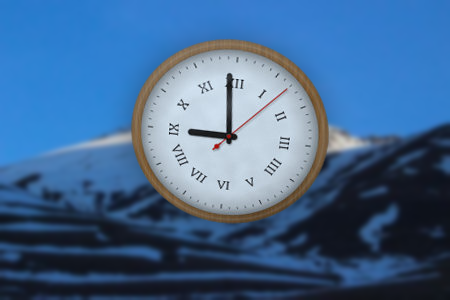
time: **8:59:07**
